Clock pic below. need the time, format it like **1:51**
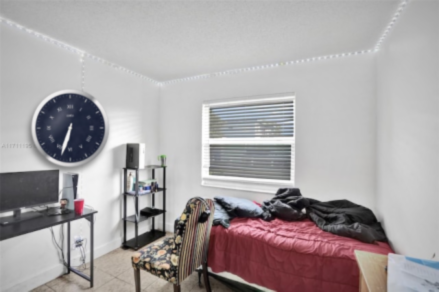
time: **6:33**
